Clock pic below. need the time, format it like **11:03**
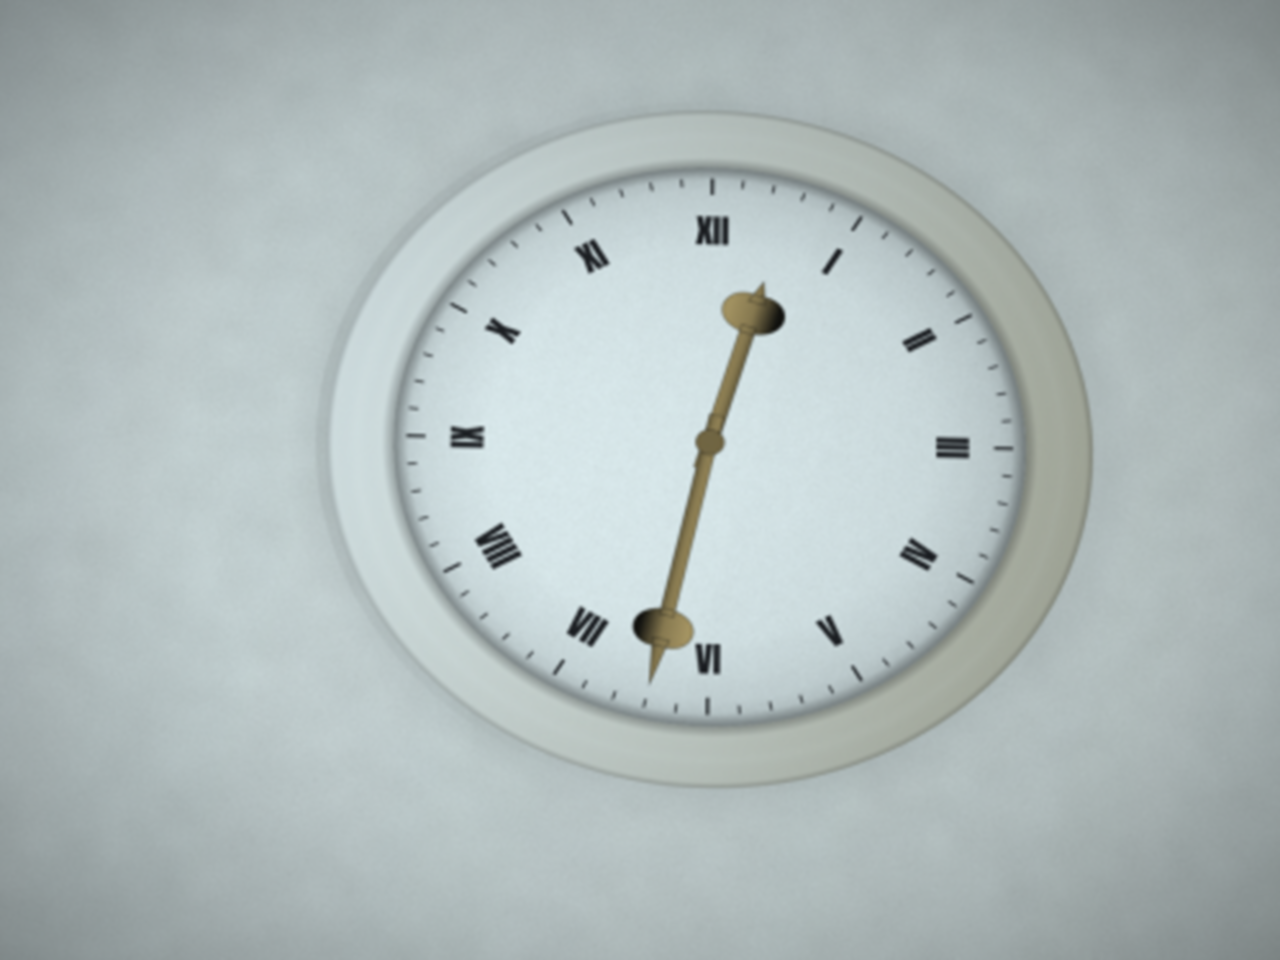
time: **12:32**
